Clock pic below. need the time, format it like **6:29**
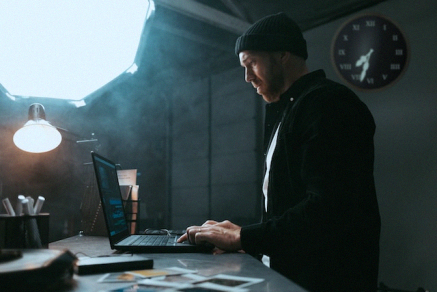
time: **7:33**
